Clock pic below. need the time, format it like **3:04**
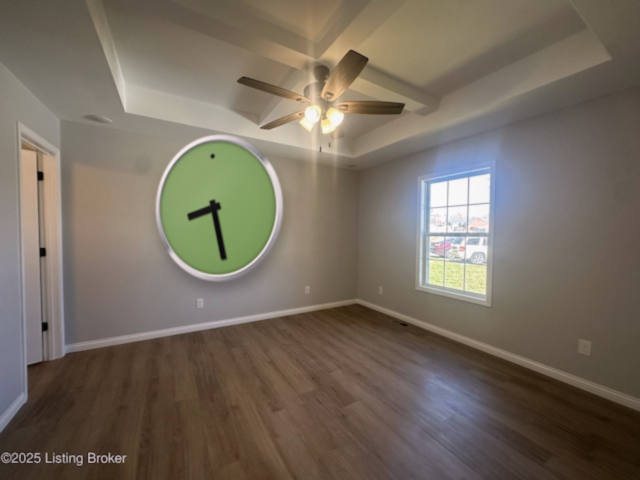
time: **8:28**
